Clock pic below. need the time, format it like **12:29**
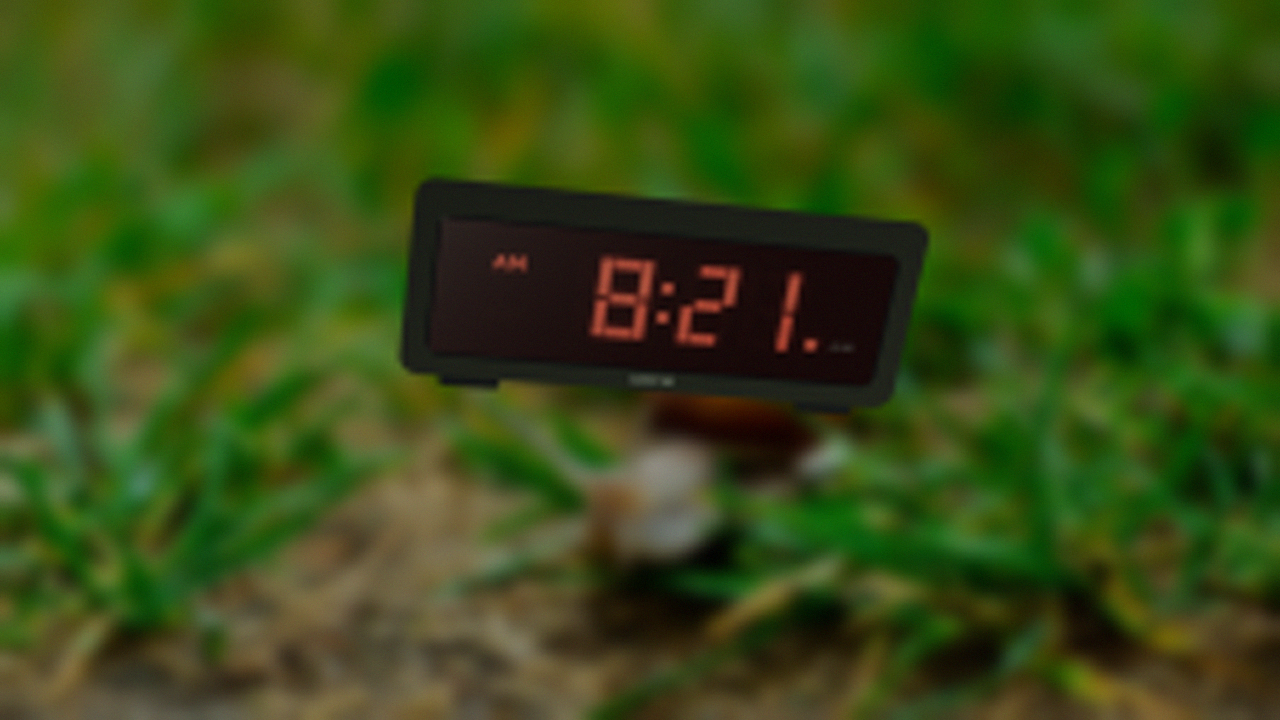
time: **8:21**
